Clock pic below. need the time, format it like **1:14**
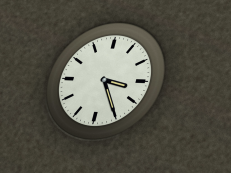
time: **3:25**
